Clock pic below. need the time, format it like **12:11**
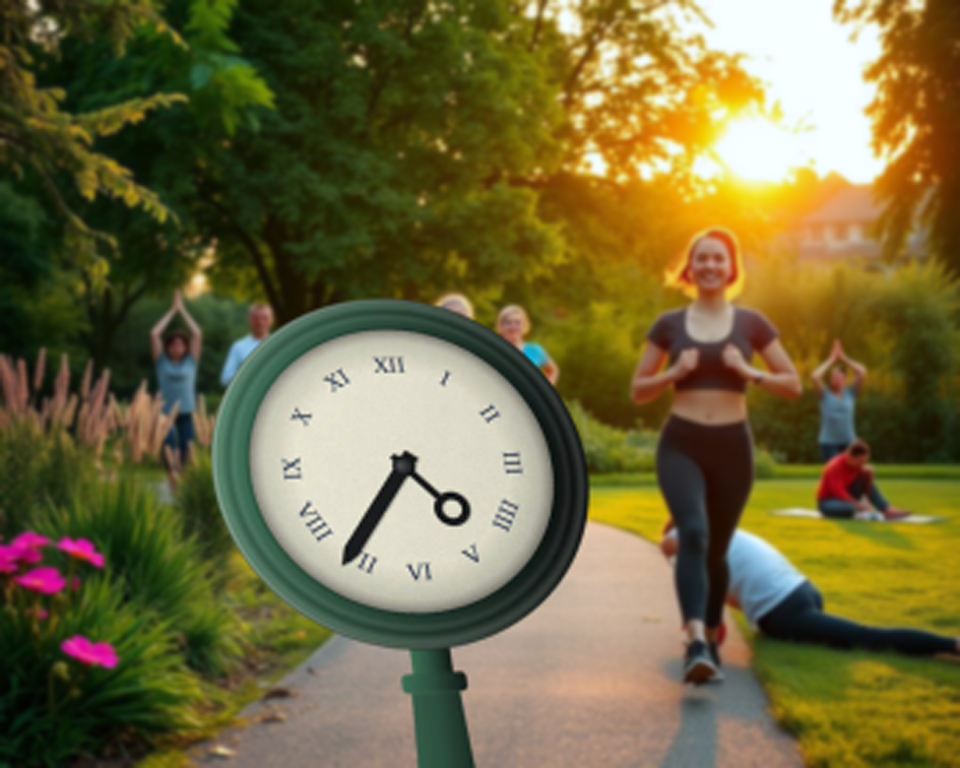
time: **4:36**
